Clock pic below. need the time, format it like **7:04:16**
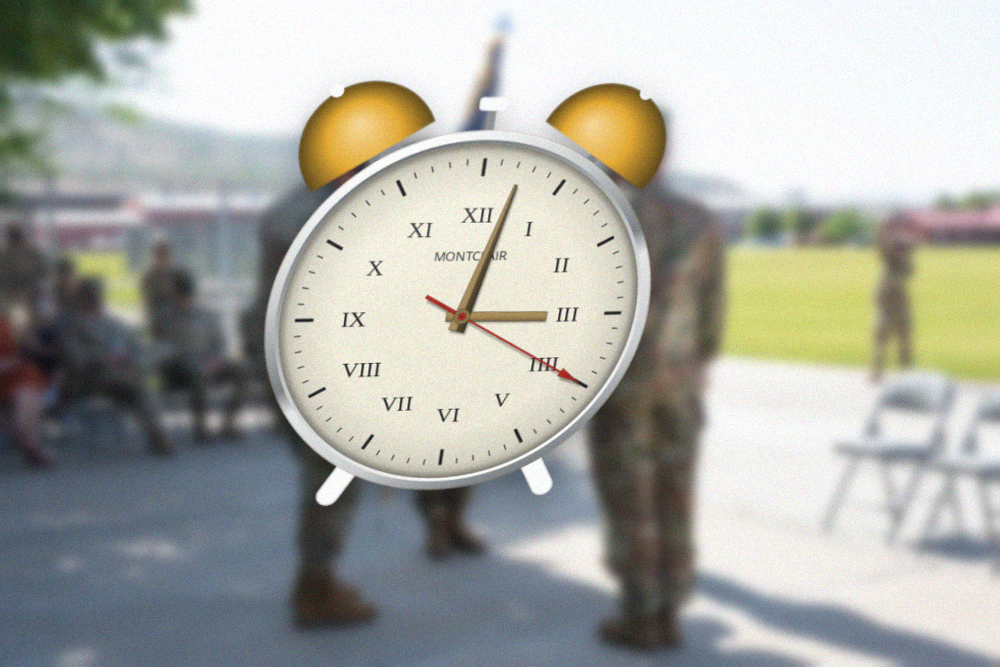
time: **3:02:20**
